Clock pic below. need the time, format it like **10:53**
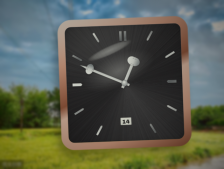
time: **12:49**
